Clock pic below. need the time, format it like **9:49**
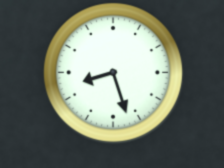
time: **8:27**
